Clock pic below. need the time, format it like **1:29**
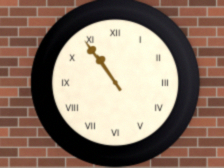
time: **10:54**
